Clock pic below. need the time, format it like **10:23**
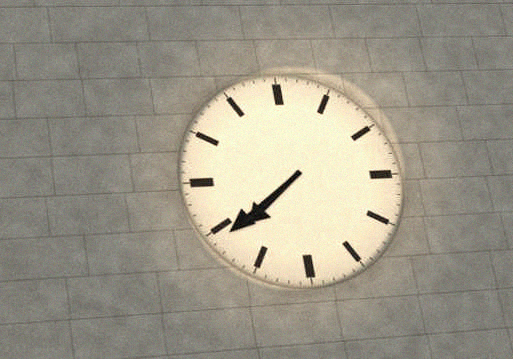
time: **7:39**
